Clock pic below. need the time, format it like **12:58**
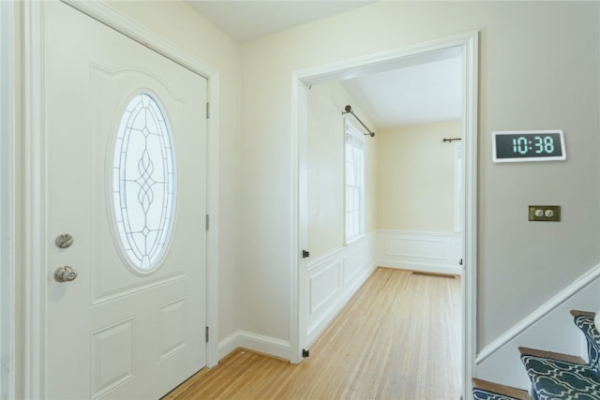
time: **10:38**
